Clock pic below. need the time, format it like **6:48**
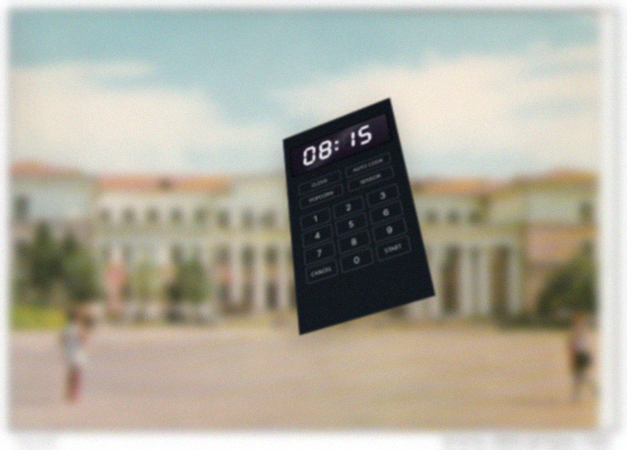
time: **8:15**
